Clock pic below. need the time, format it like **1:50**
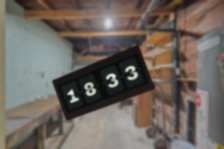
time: **18:33**
